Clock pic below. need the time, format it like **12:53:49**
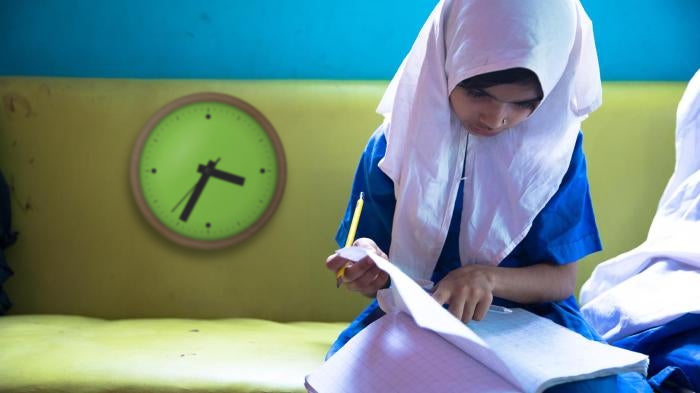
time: **3:34:37**
